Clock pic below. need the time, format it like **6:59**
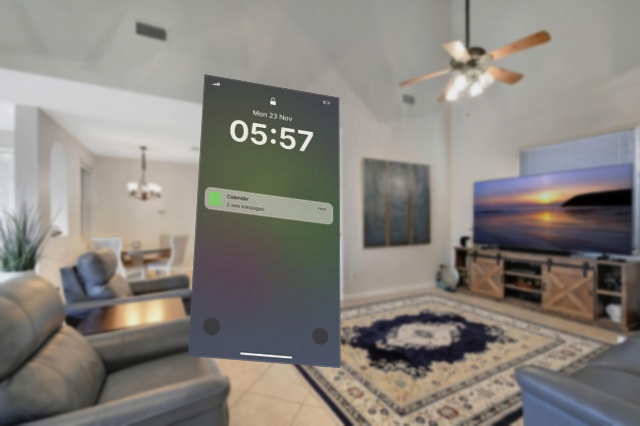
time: **5:57**
